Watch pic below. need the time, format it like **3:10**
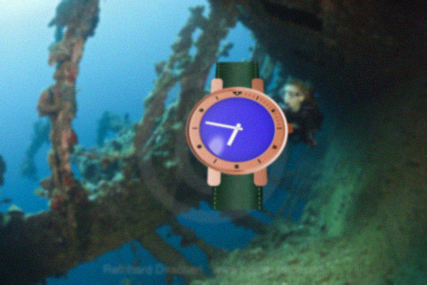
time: **6:47**
